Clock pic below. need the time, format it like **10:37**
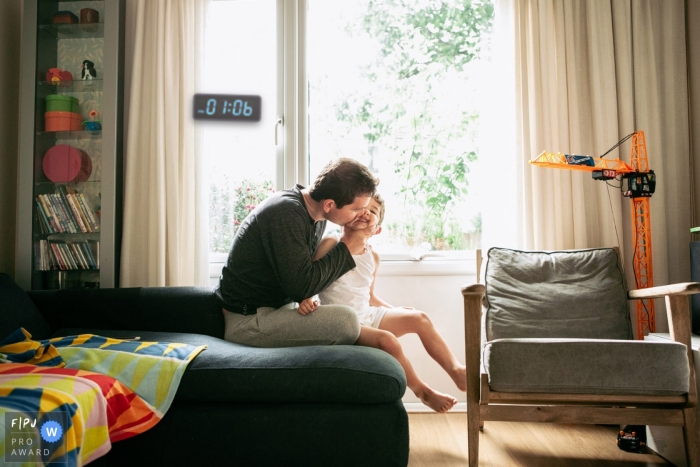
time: **1:06**
